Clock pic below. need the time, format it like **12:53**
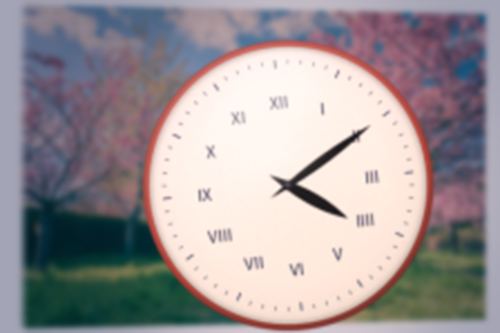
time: **4:10**
